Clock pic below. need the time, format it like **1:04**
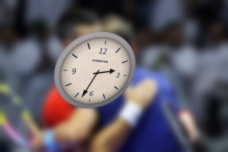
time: **2:33**
